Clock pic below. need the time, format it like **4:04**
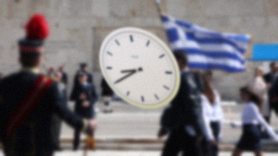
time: **8:40**
